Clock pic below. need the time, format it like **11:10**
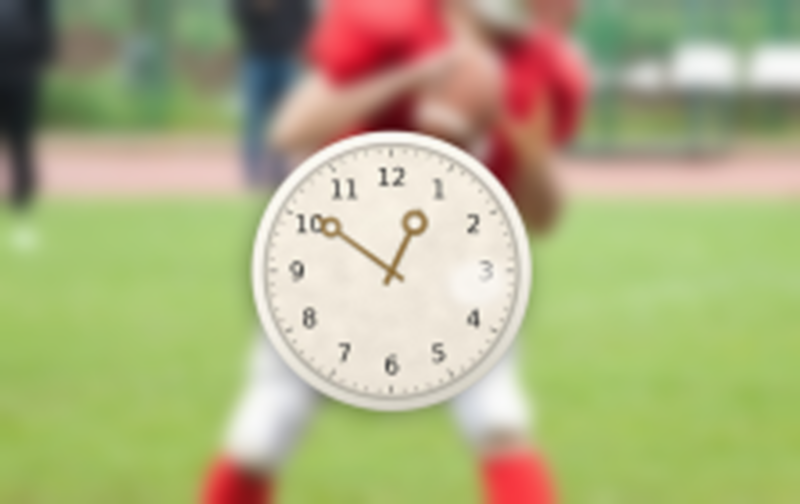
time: **12:51**
